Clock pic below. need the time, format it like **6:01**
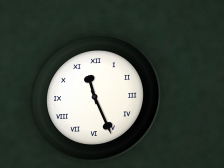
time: **11:26**
